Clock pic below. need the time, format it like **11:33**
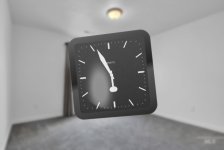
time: **5:56**
